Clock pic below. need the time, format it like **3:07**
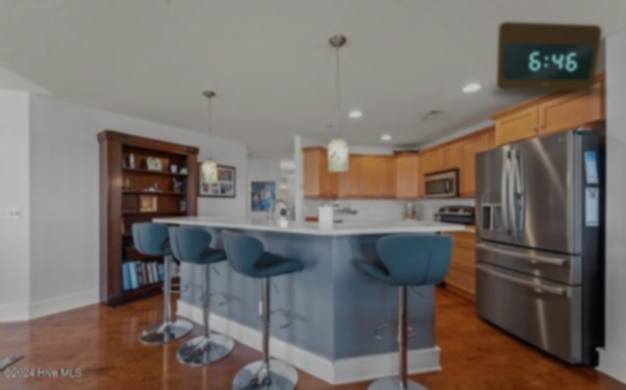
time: **6:46**
